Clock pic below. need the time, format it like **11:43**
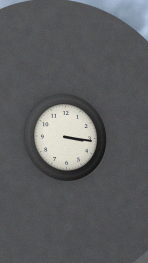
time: **3:16**
